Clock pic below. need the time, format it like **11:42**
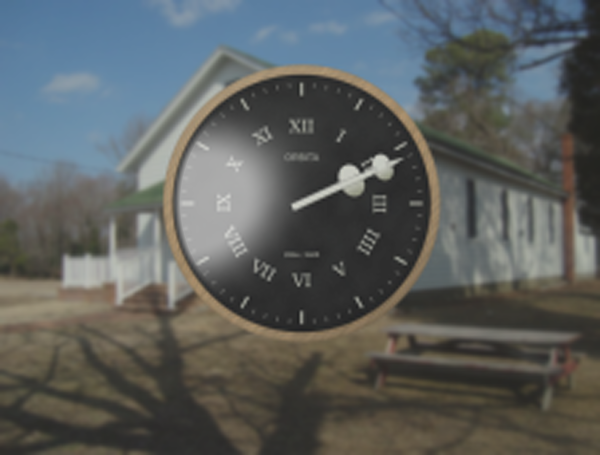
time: **2:11**
